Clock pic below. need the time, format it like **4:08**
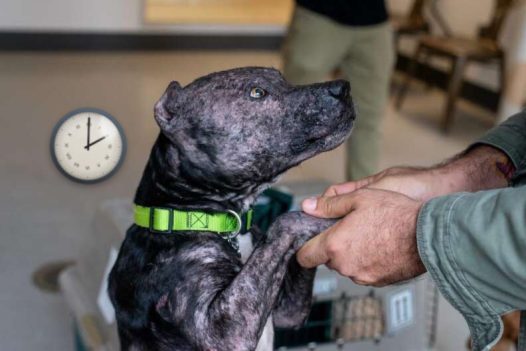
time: **2:00**
